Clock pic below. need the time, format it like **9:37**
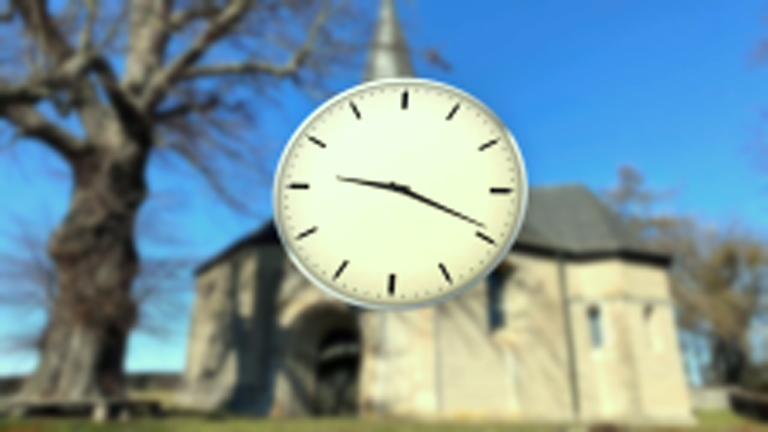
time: **9:19**
